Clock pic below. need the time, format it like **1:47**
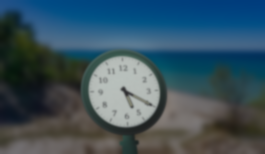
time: **5:20**
